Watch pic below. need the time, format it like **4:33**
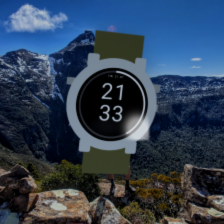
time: **21:33**
